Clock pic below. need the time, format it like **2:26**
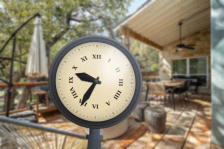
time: **9:35**
